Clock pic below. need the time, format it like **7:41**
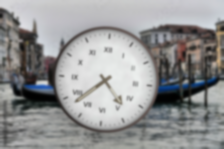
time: **4:38**
